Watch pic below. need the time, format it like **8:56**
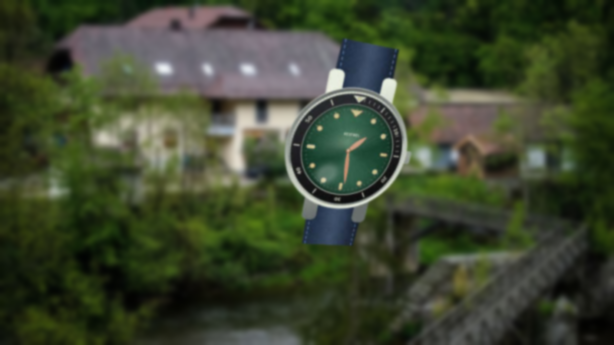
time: **1:29**
